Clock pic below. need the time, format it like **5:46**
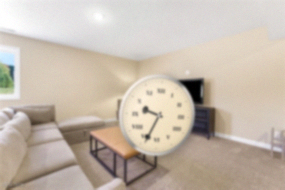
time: **9:34**
